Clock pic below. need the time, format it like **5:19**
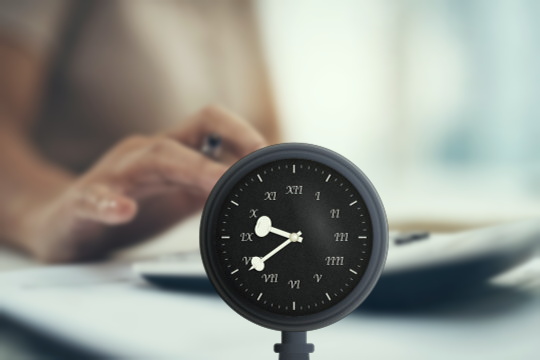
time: **9:39**
